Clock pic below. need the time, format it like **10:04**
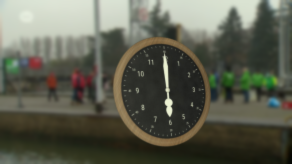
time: **6:00**
